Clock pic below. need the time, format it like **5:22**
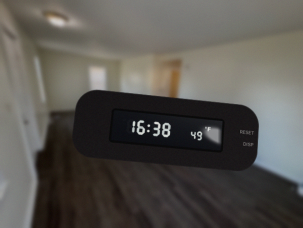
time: **16:38**
